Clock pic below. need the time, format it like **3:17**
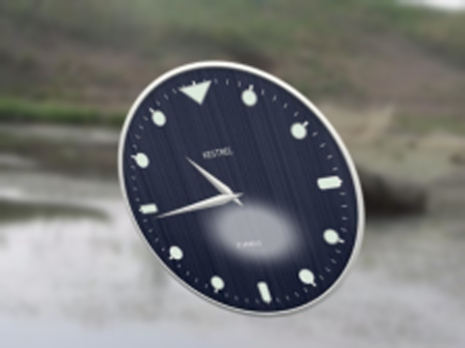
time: **10:44**
